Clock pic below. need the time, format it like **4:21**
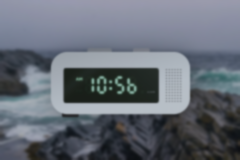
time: **10:56**
